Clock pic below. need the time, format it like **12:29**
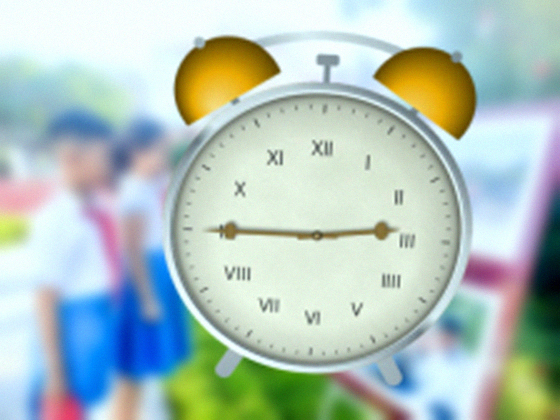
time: **2:45**
